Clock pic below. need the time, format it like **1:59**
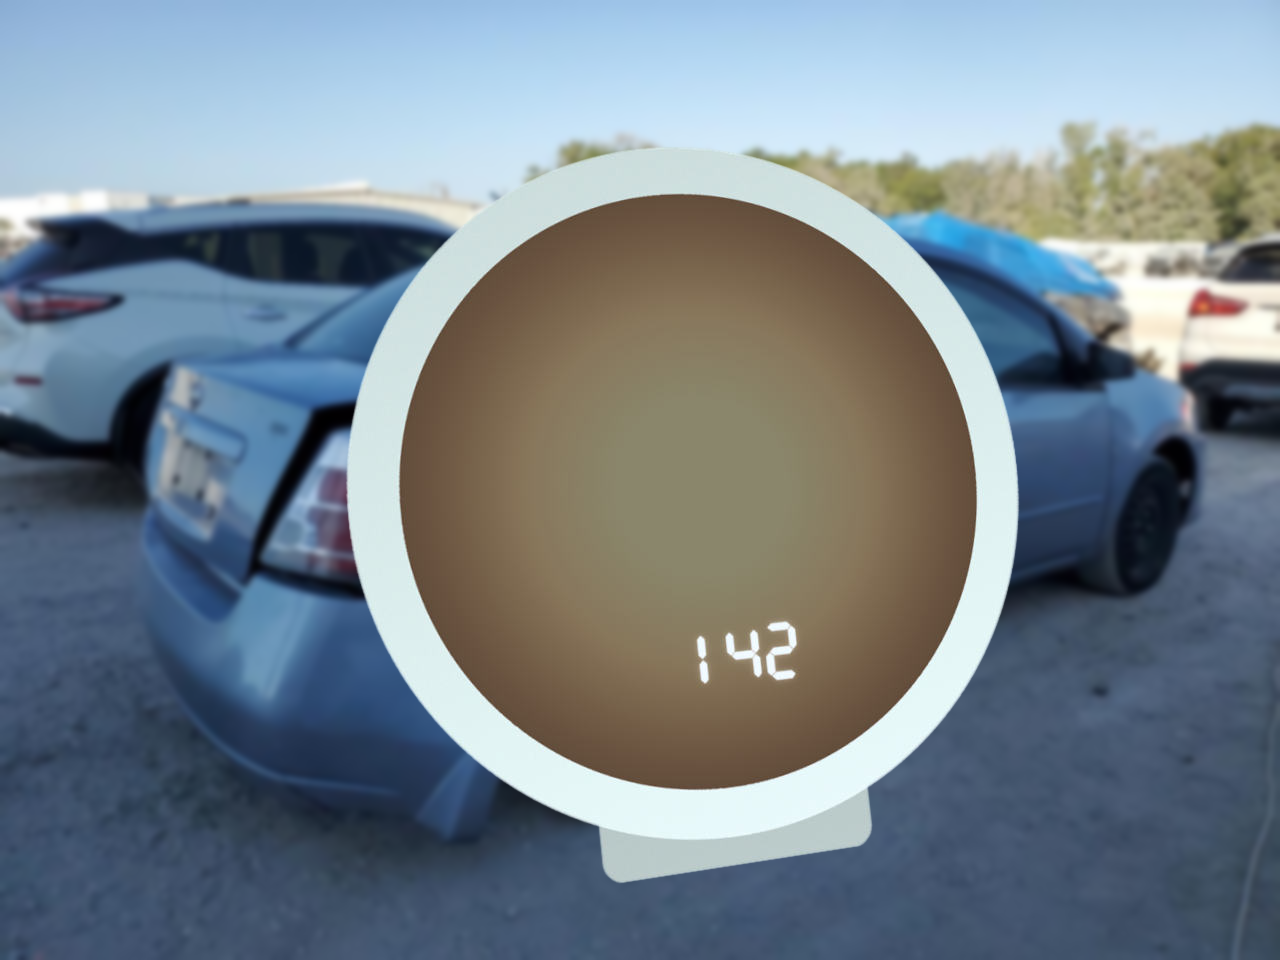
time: **1:42**
